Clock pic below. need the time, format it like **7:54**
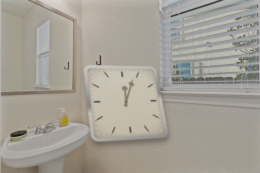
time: **12:04**
